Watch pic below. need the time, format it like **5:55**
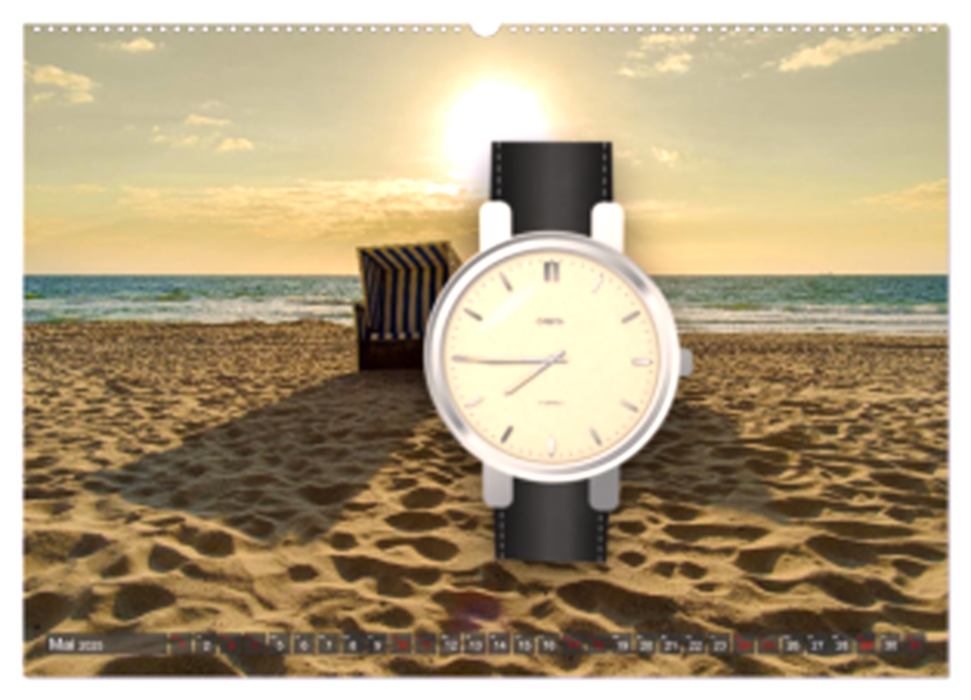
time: **7:45**
